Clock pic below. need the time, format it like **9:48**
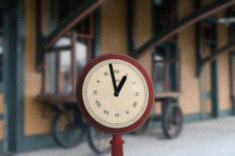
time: **12:58**
